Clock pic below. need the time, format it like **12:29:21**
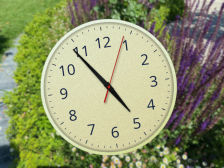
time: **4:54:04**
